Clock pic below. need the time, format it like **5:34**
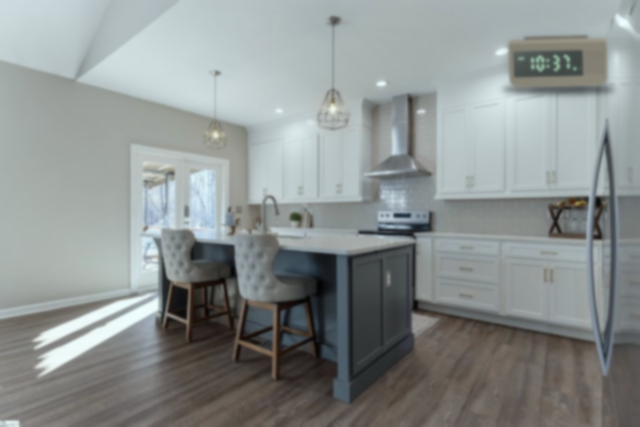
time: **10:37**
